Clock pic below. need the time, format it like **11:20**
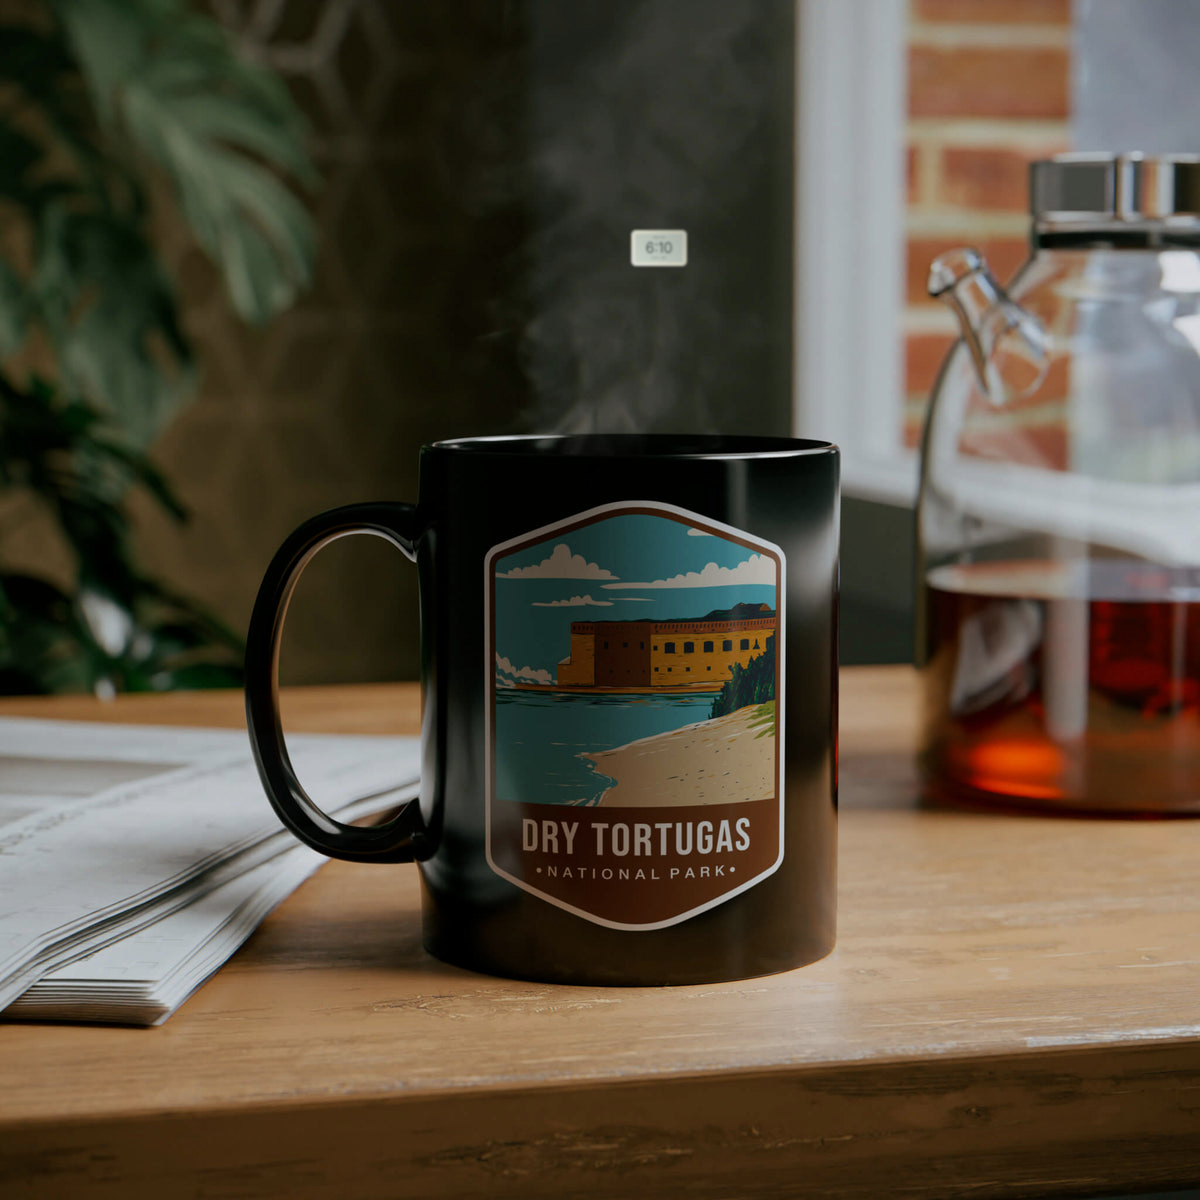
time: **6:10**
